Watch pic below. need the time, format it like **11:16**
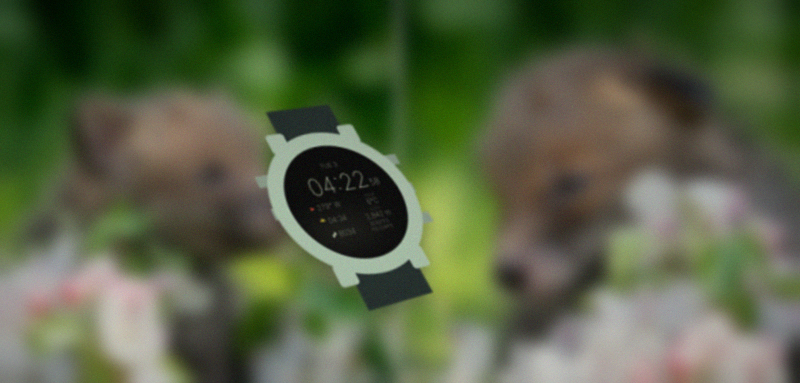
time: **4:22**
